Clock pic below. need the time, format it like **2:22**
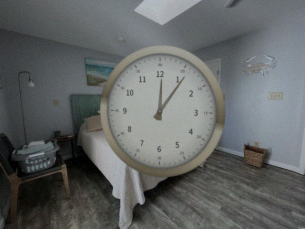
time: **12:06**
